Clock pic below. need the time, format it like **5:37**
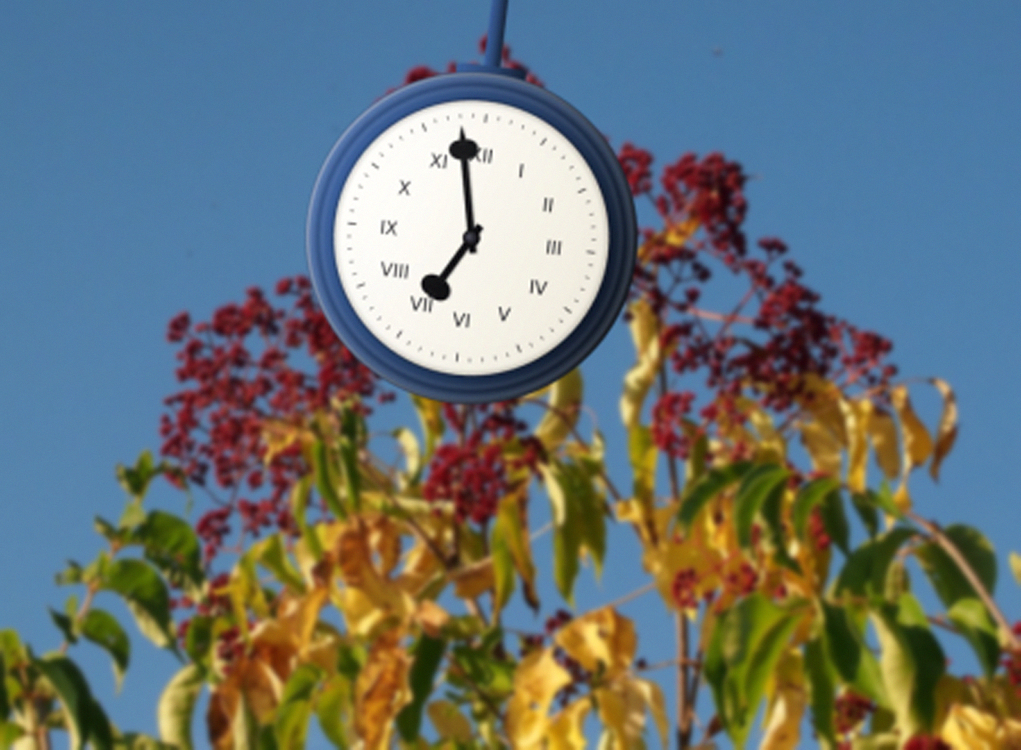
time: **6:58**
